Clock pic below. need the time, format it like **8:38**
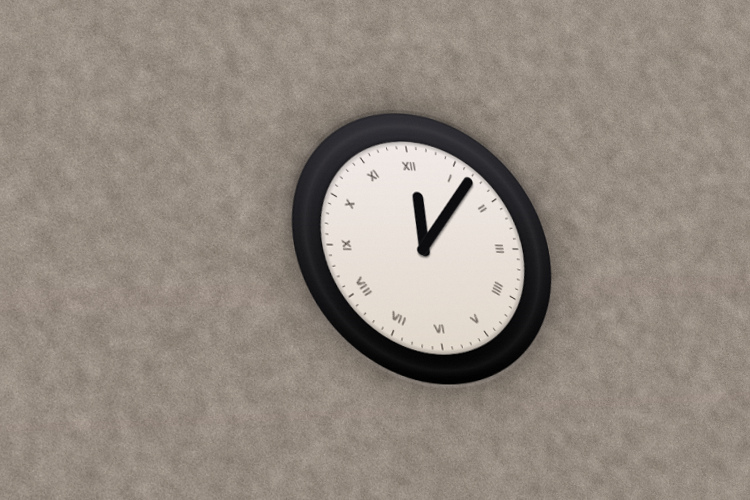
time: **12:07**
